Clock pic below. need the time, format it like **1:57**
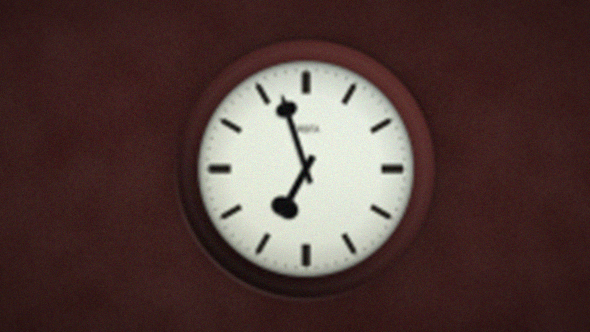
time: **6:57**
